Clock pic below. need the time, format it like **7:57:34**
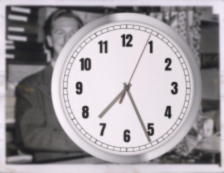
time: **7:26:04**
